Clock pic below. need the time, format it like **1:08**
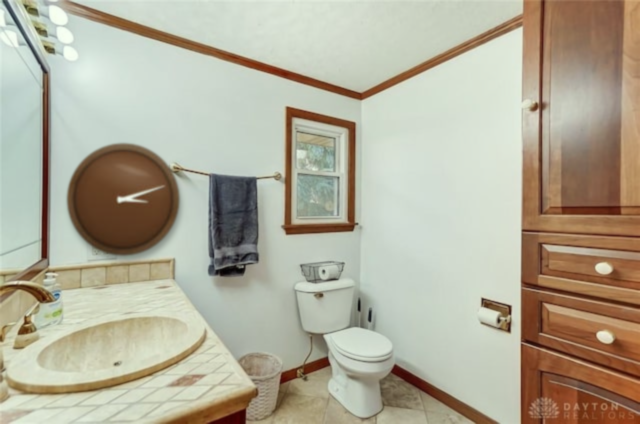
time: **3:12**
